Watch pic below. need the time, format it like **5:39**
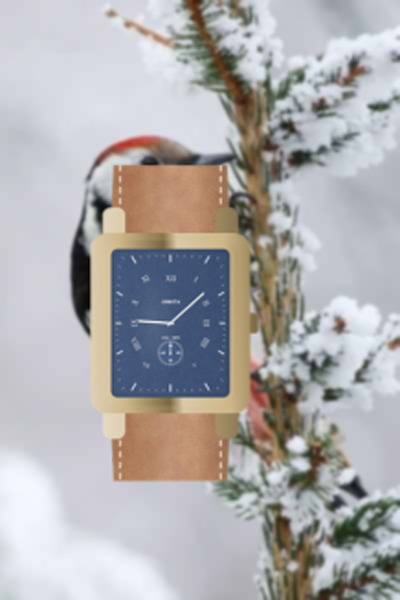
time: **9:08**
